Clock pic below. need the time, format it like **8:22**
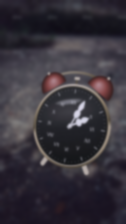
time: **2:04**
